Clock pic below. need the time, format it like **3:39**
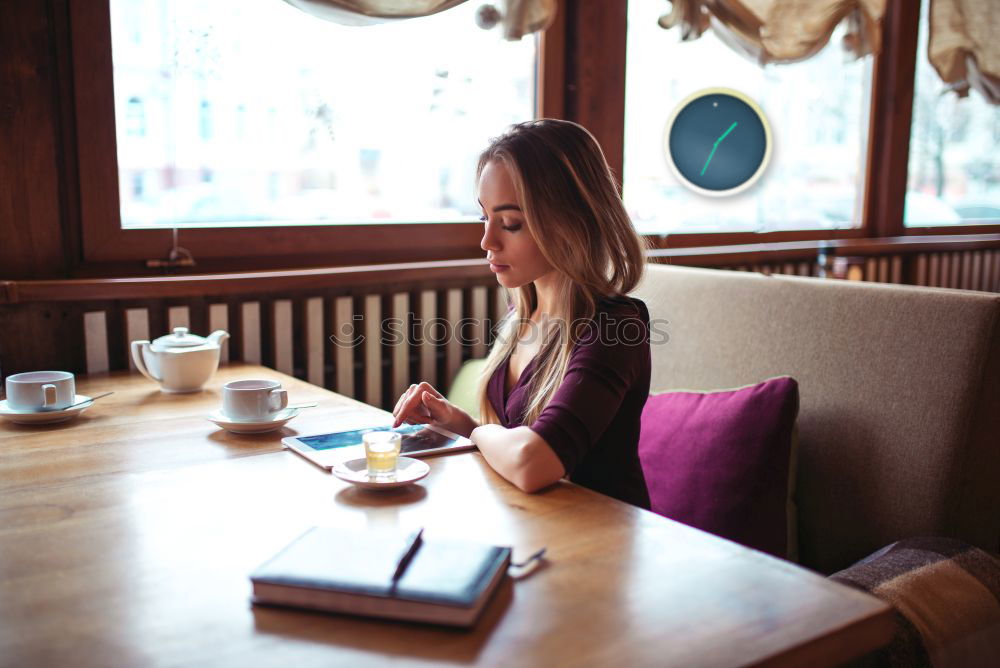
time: **1:35**
